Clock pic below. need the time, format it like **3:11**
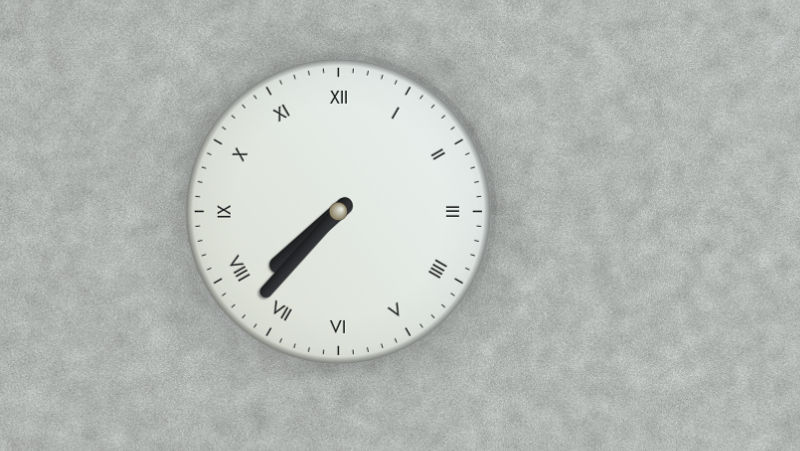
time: **7:37**
